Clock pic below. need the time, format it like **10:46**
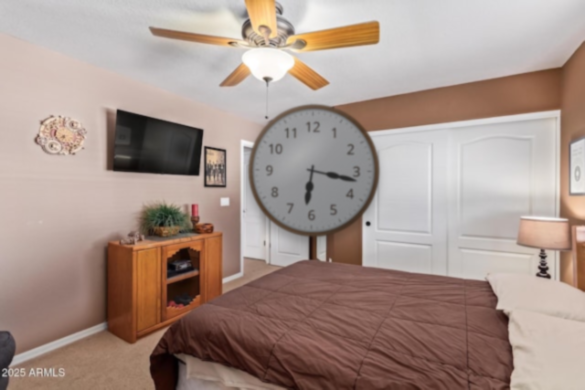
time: **6:17**
